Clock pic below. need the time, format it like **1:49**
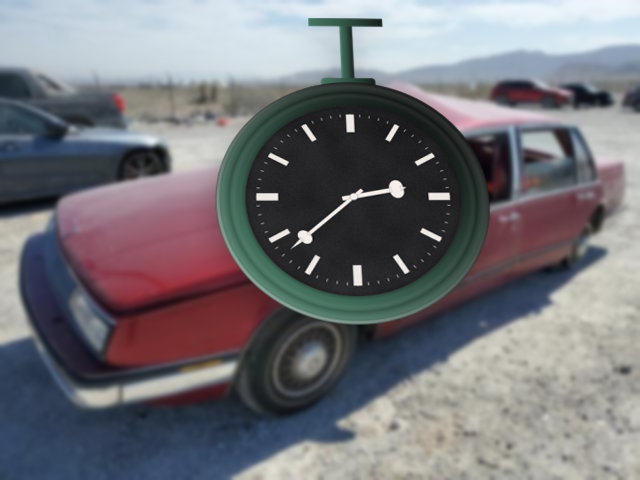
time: **2:38**
